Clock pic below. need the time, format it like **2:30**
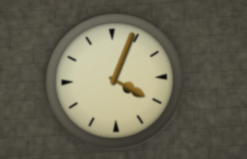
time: **4:04**
